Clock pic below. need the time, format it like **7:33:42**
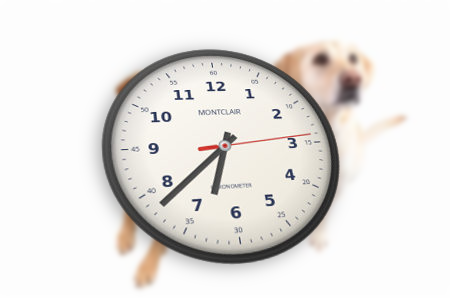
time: **6:38:14**
